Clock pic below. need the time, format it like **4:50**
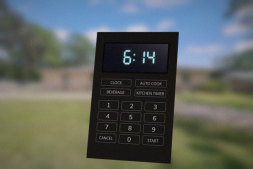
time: **6:14**
